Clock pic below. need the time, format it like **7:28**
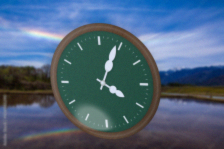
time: **4:04**
